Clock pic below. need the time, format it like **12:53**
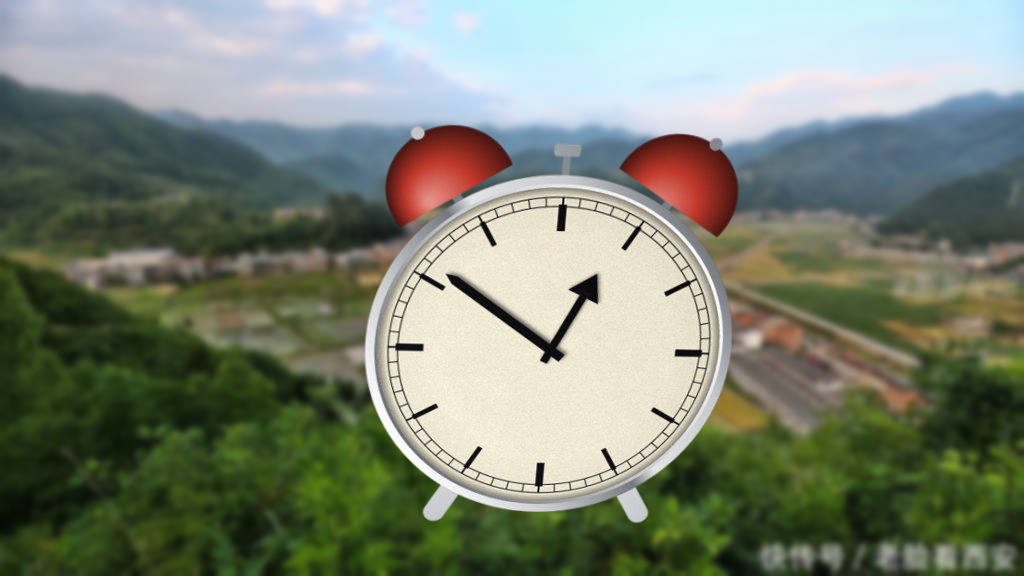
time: **12:51**
